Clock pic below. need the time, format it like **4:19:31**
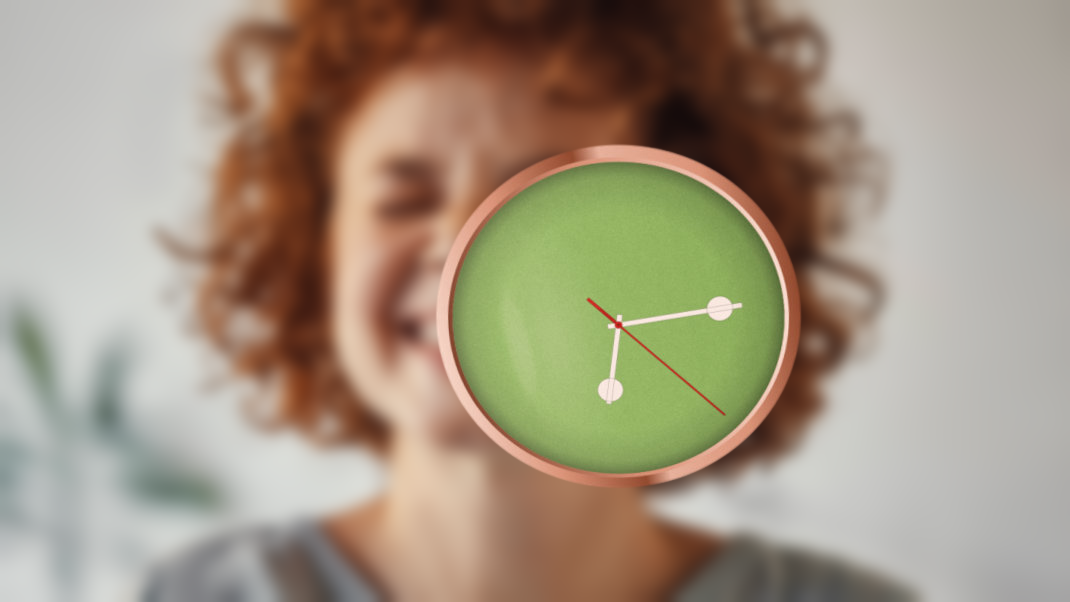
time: **6:13:22**
